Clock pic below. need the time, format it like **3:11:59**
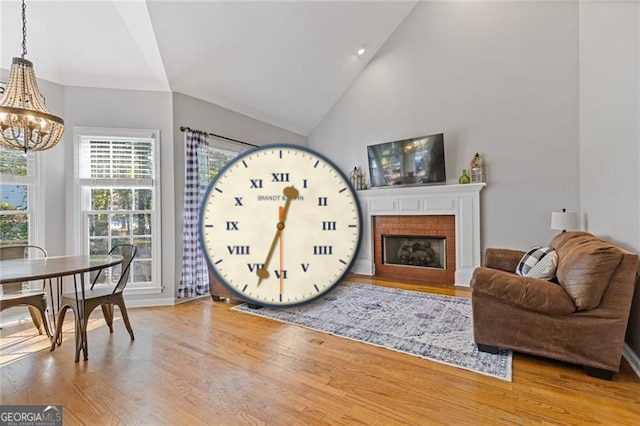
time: **12:33:30**
